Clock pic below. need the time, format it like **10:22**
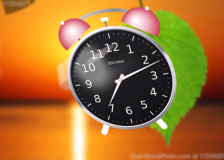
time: **7:12**
